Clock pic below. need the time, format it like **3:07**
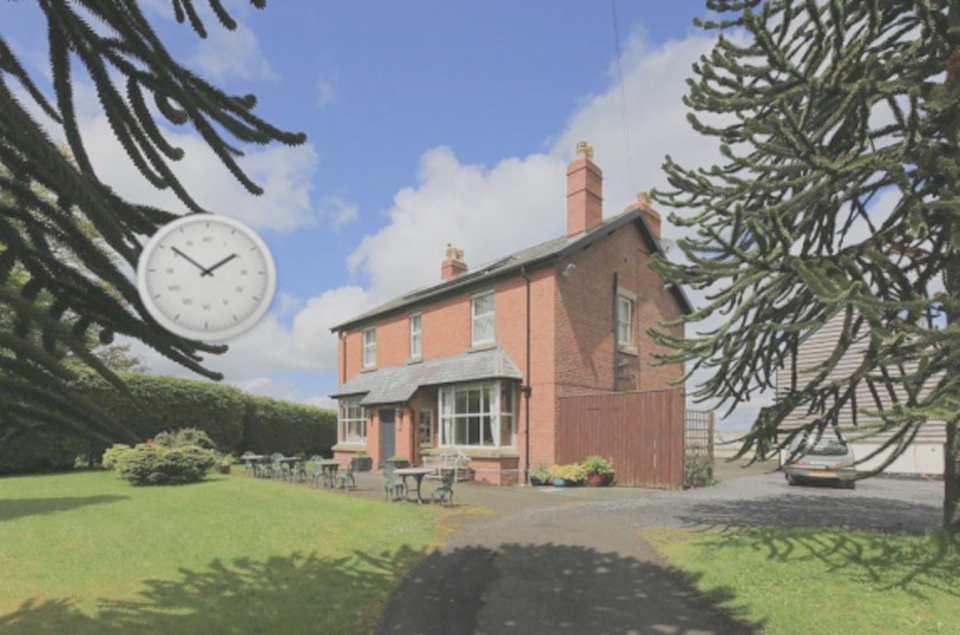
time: **1:51**
